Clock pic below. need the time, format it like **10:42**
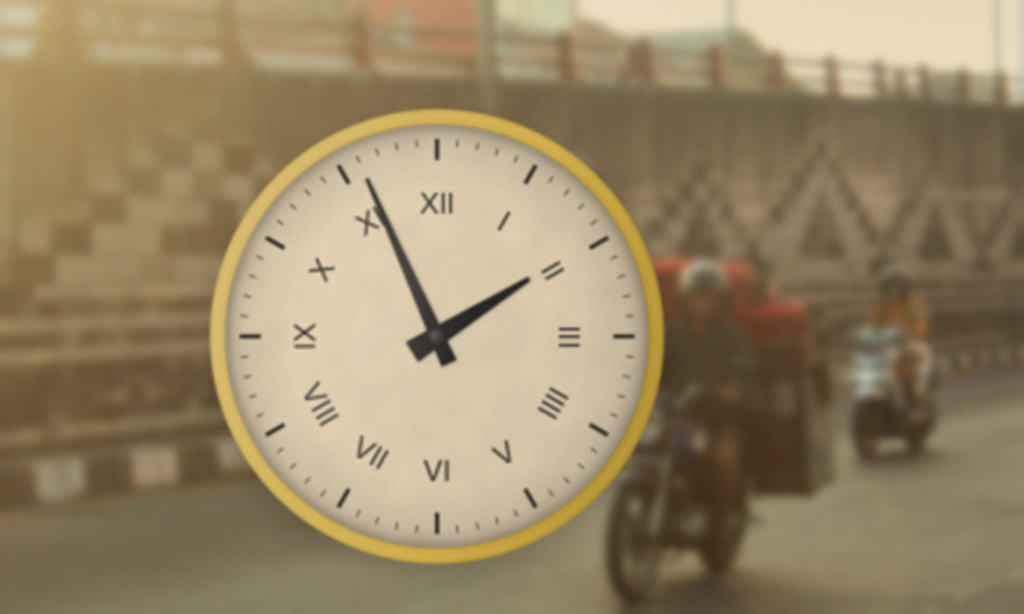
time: **1:56**
